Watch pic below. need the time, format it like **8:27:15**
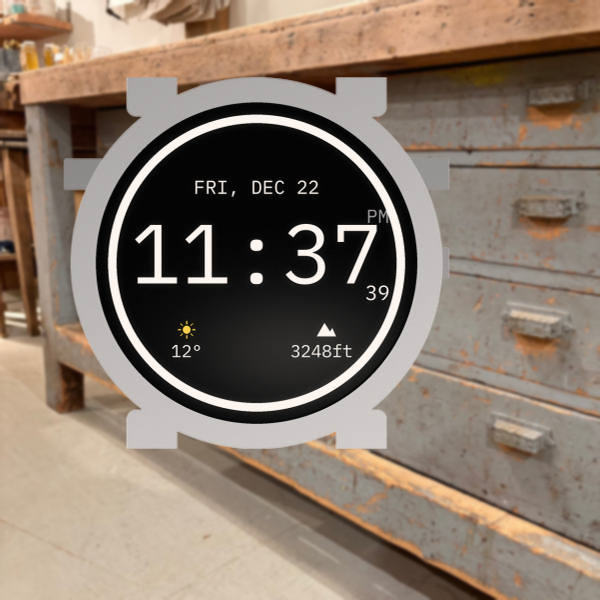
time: **11:37:39**
